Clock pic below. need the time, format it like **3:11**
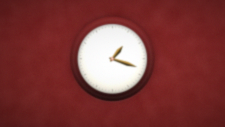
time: **1:18**
